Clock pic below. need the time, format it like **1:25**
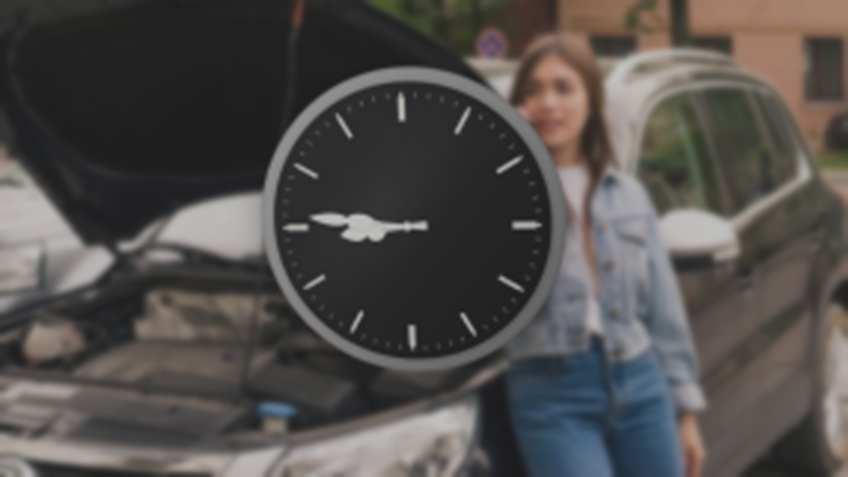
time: **8:46**
